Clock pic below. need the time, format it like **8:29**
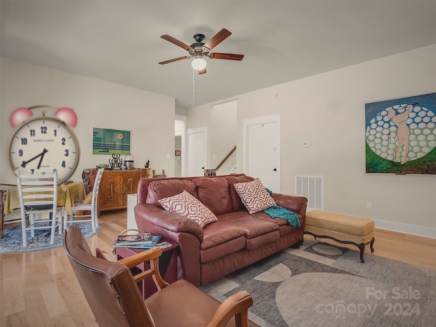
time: **6:40**
